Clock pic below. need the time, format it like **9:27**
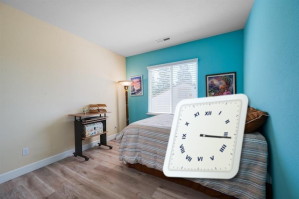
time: **3:16**
